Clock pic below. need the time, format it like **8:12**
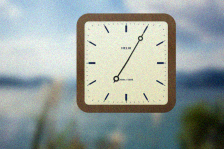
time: **7:05**
